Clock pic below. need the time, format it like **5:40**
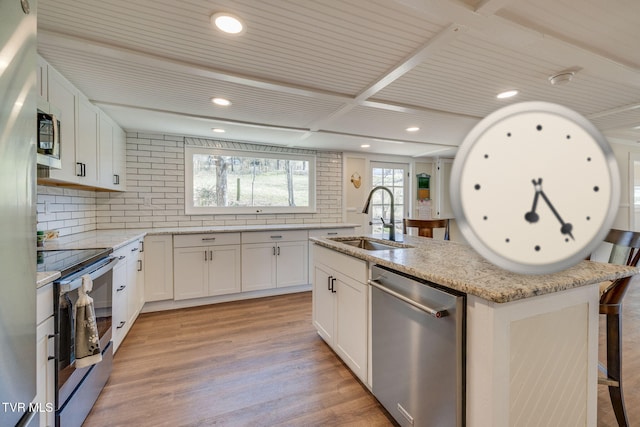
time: **6:24**
